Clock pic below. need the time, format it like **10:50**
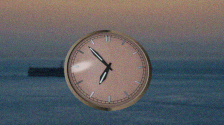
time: **6:53**
